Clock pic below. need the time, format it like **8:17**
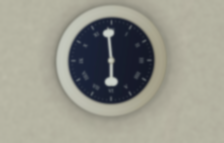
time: **5:59**
